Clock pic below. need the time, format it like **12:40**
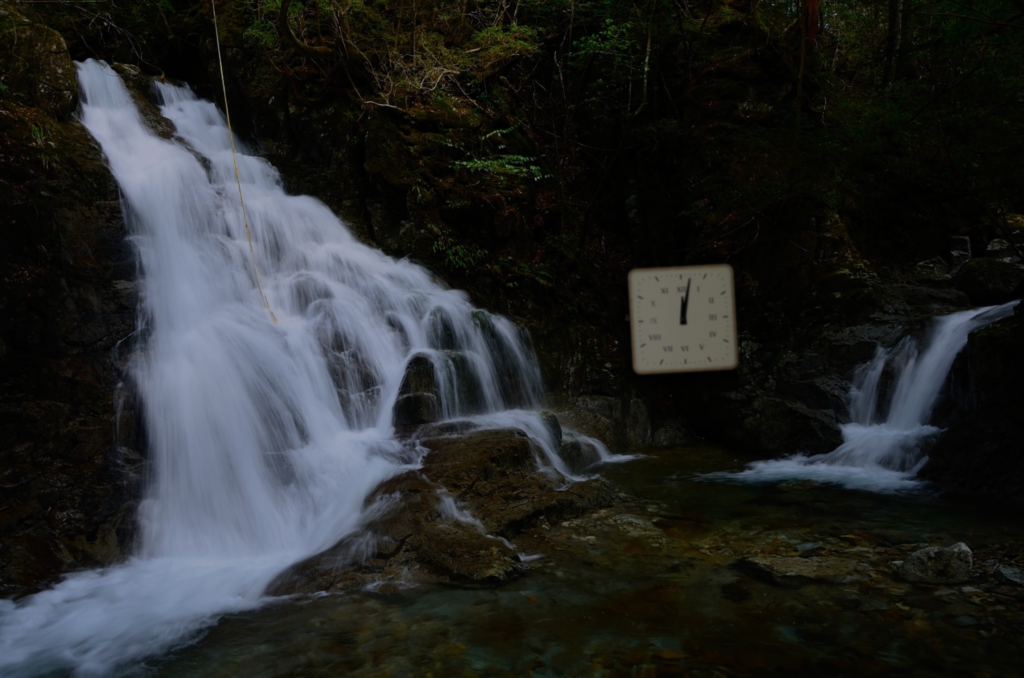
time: **12:02**
